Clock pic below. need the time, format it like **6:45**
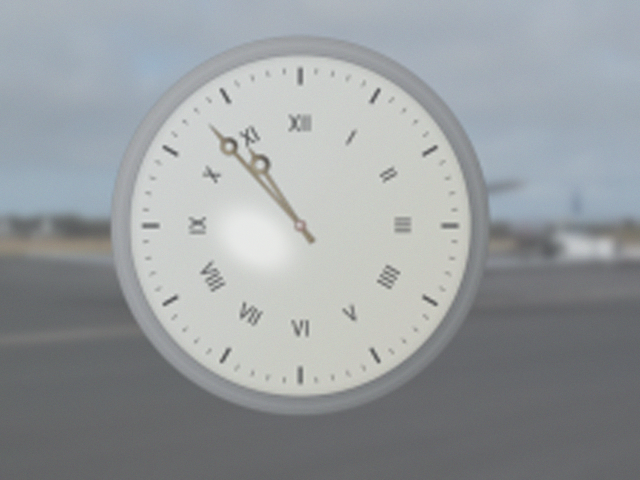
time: **10:53**
